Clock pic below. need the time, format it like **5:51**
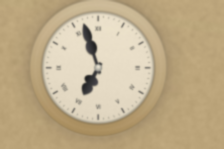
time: **6:57**
